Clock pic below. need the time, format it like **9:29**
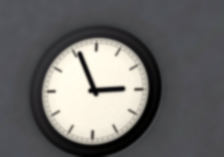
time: **2:56**
